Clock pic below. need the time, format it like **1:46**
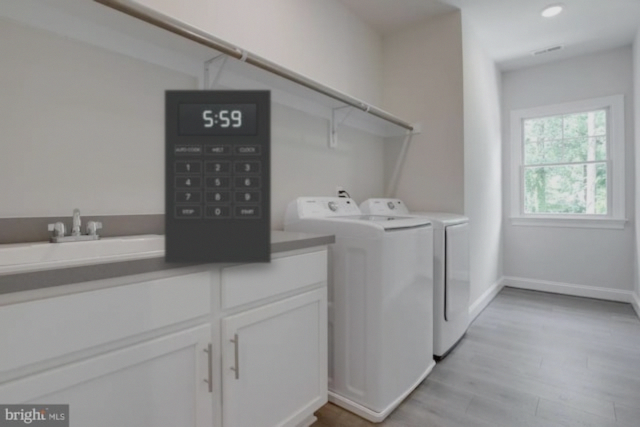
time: **5:59**
